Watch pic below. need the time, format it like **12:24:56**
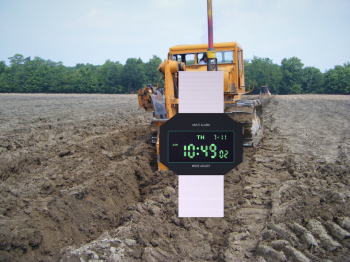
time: **10:49:02**
